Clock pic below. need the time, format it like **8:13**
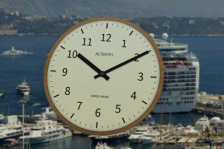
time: **10:10**
